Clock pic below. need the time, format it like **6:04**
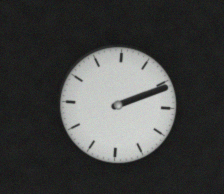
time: **2:11**
